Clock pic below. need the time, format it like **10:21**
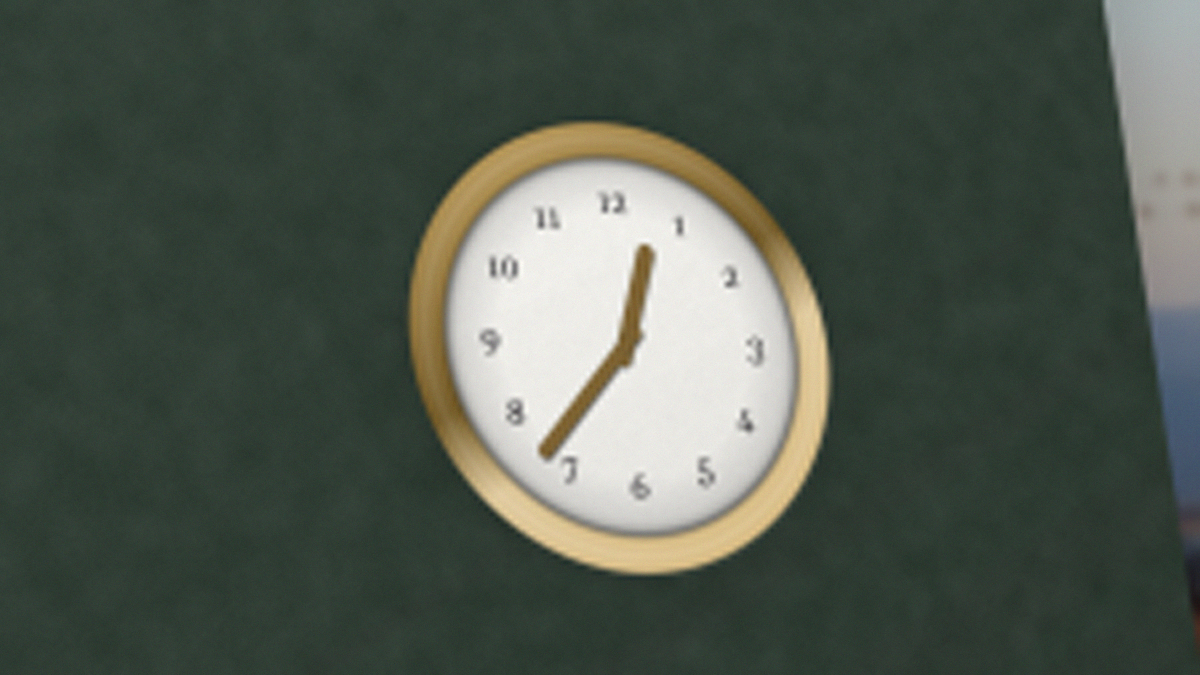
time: **12:37**
